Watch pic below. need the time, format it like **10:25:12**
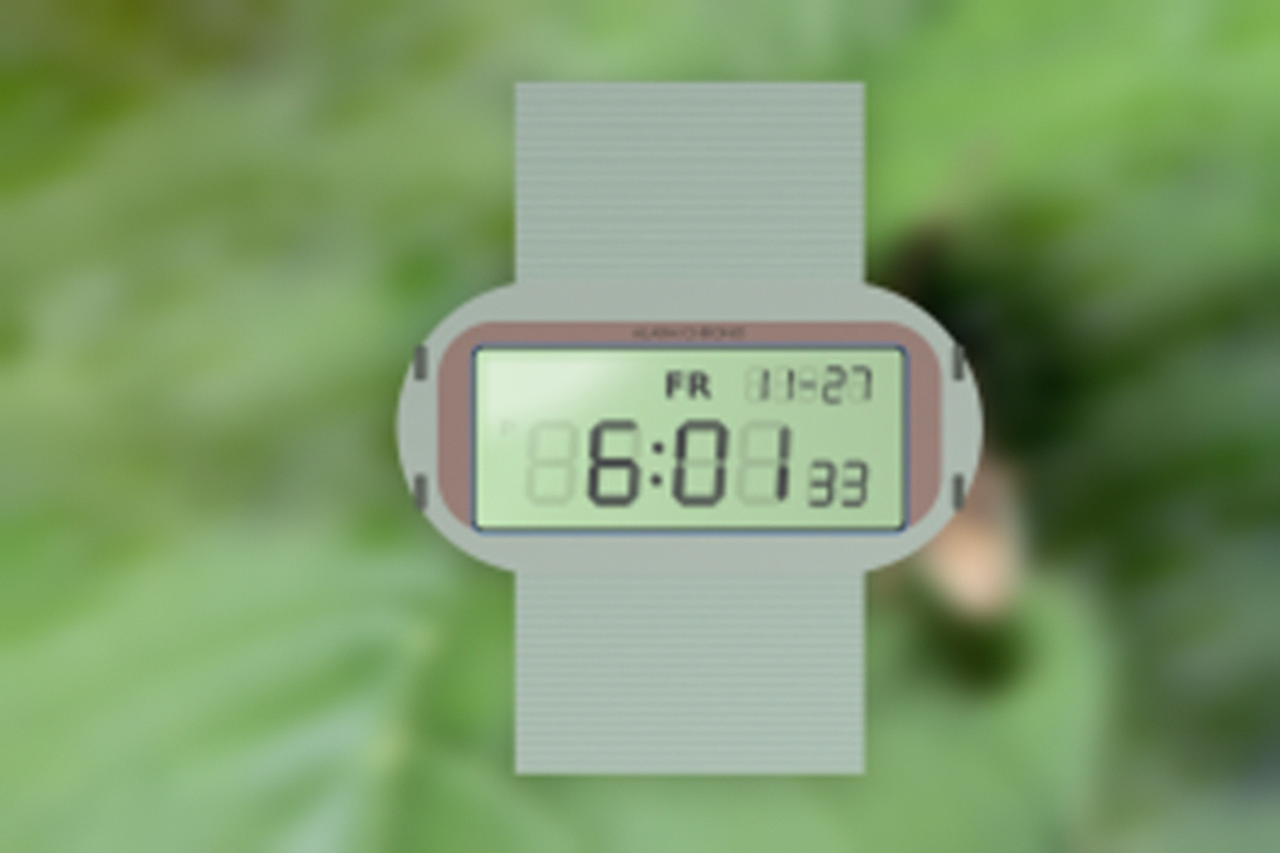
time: **6:01:33**
